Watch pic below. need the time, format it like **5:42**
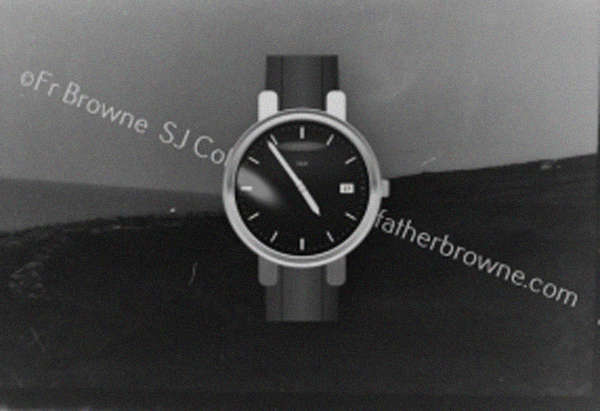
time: **4:54**
